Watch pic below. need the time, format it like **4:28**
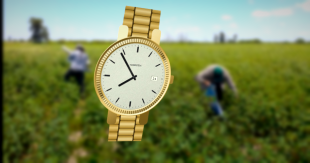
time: **7:54**
